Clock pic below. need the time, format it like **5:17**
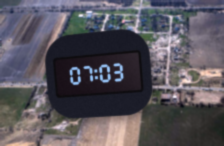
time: **7:03**
